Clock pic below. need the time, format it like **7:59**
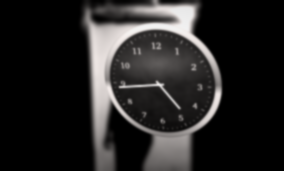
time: **4:44**
